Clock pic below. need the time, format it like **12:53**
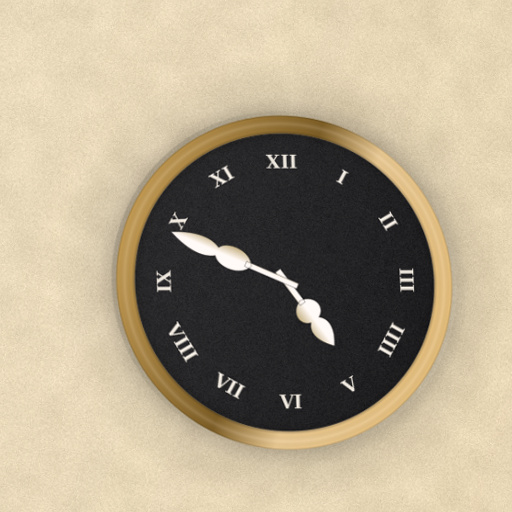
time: **4:49**
